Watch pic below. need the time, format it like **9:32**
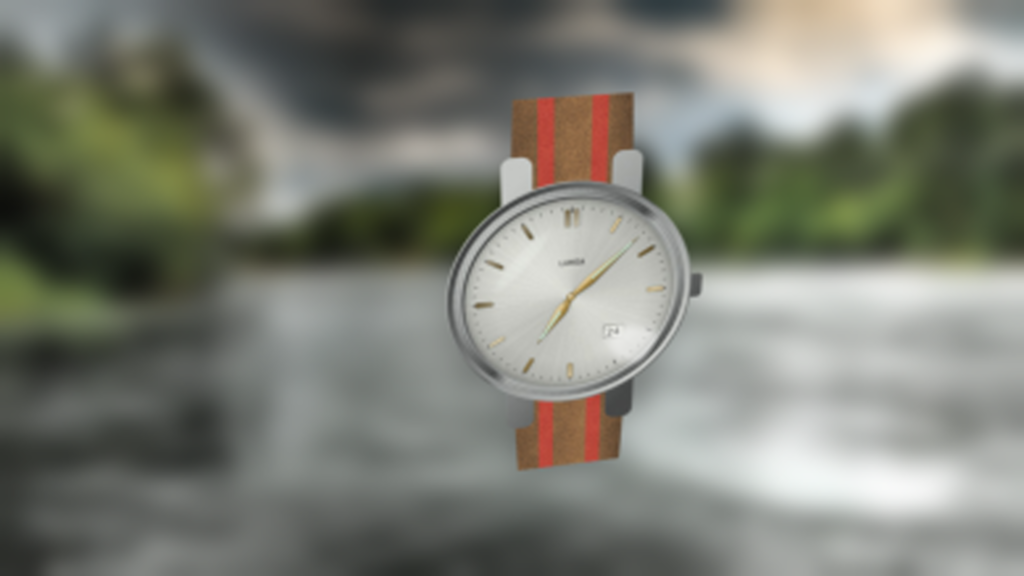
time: **7:08**
